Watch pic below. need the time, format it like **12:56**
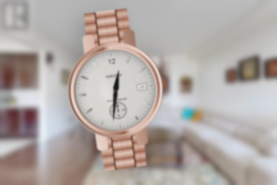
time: **12:32**
